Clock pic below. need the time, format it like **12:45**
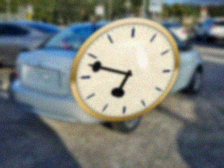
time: **6:48**
